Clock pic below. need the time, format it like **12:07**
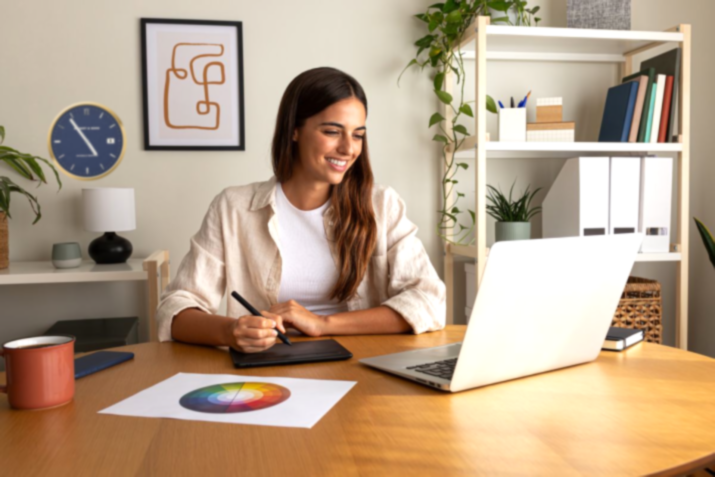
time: **4:54**
